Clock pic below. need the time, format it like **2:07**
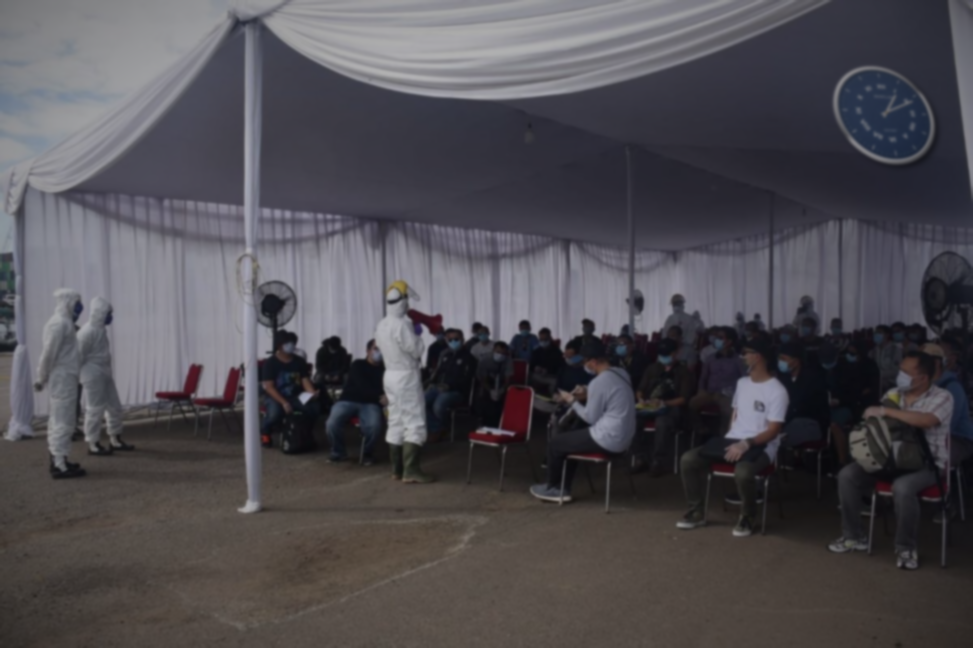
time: **1:11**
